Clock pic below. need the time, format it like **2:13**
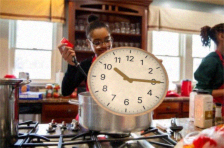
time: **10:15**
